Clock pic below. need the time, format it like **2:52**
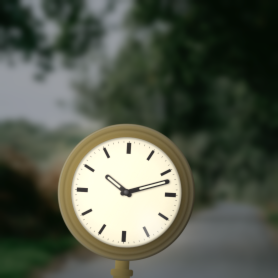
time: **10:12**
